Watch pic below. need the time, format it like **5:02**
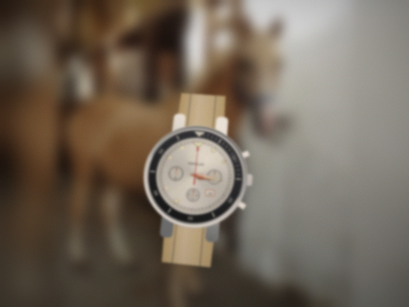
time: **3:16**
